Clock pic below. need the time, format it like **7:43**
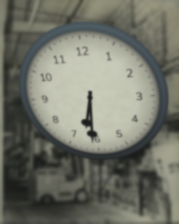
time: **6:31**
